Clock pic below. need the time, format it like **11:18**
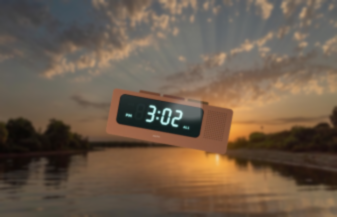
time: **3:02**
